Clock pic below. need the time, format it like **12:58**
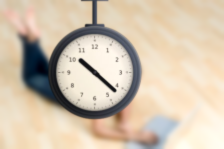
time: **10:22**
